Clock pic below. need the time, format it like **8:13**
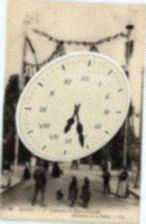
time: **6:26**
